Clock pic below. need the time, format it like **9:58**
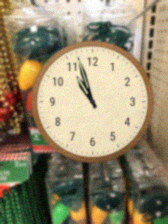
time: **10:57**
